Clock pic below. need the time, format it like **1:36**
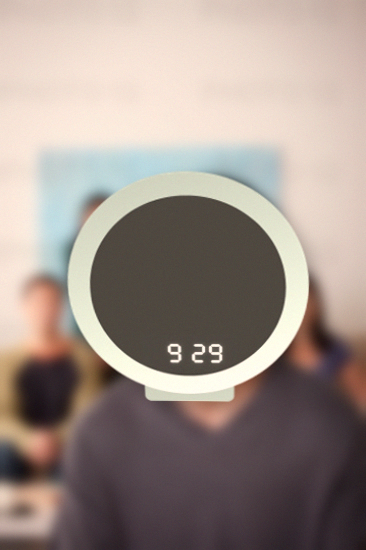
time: **9:29**
